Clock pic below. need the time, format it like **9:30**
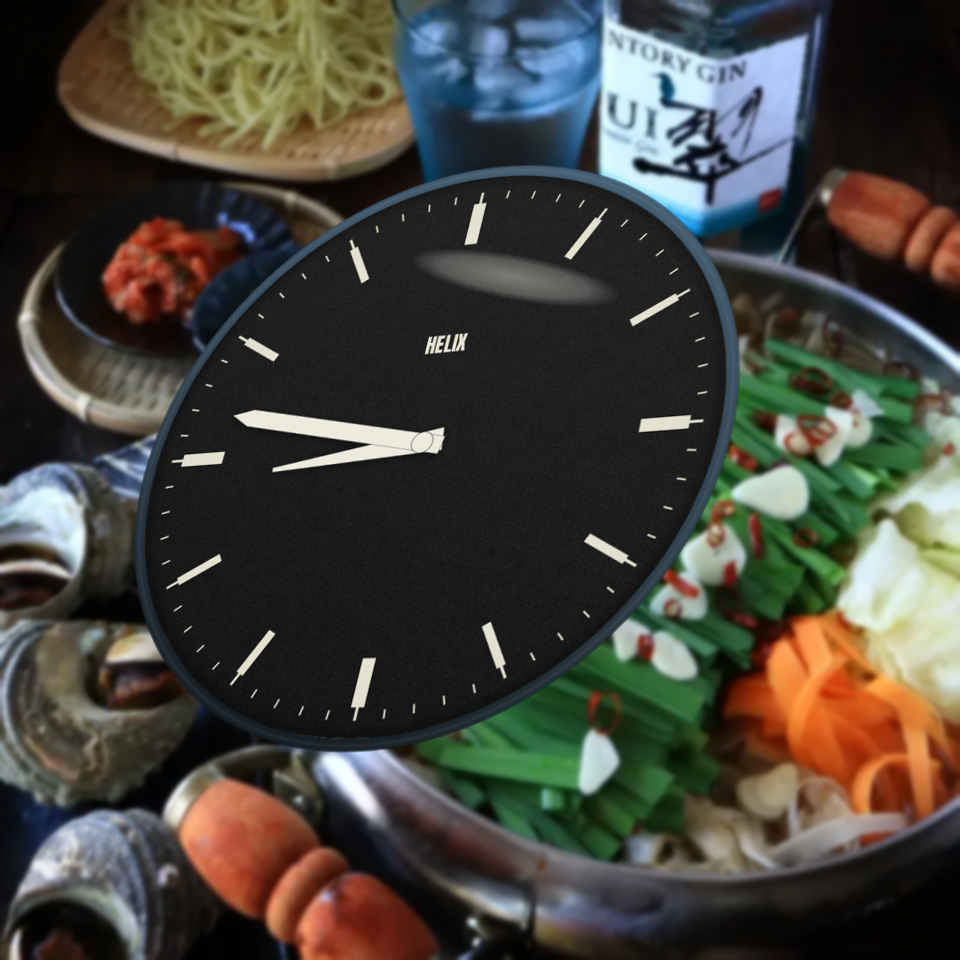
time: **8:47**
